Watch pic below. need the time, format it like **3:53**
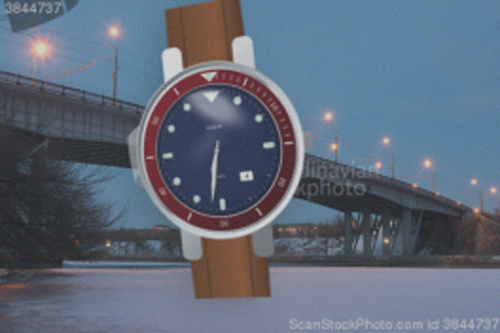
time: **6:32**
